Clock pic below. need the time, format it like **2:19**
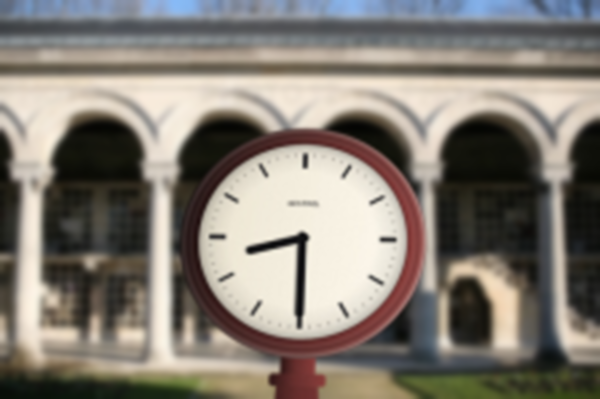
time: **8:30**
